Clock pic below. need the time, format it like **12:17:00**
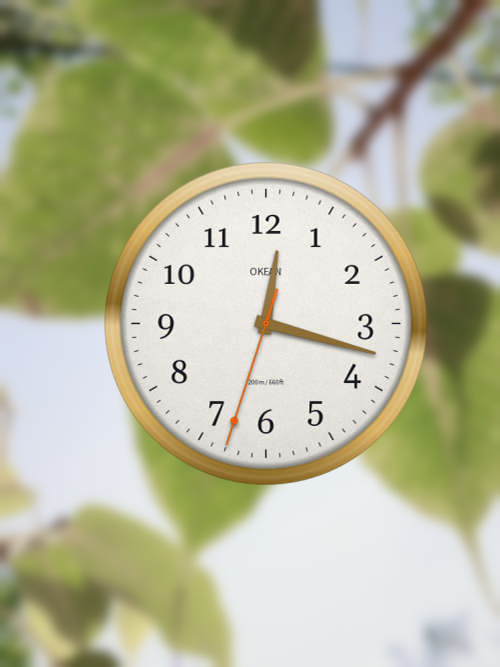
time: **12:17:33**
